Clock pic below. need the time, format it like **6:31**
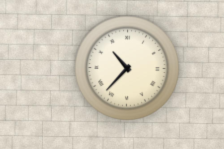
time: **10:37**
